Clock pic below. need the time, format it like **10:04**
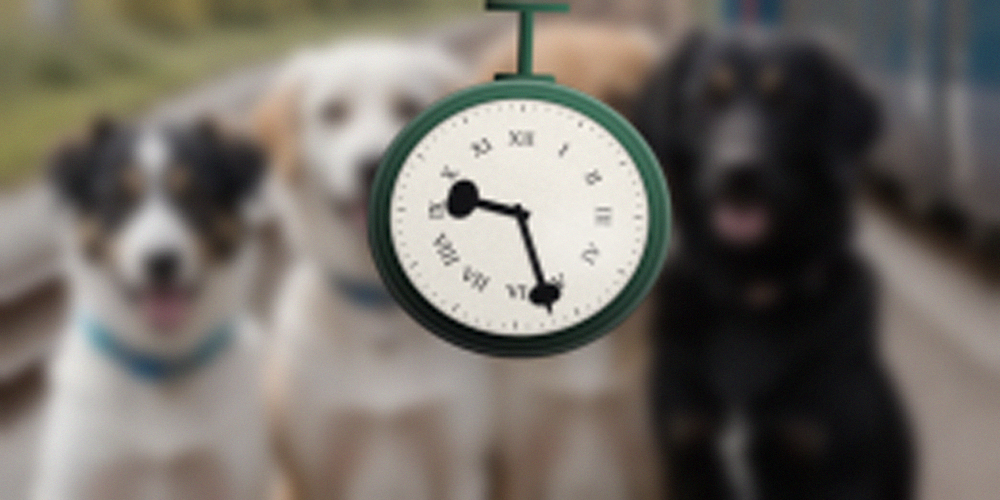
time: **9:27**
